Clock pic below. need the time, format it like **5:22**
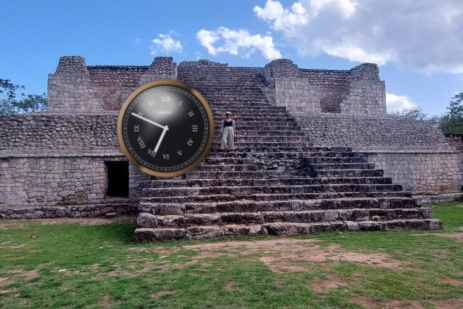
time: **6:49**
